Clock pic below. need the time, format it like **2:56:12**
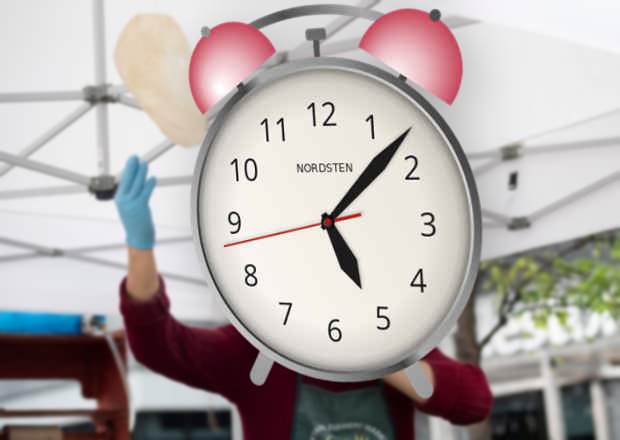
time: **5:07:43**
